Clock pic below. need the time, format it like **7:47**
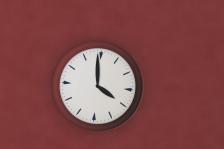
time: **3:59**
